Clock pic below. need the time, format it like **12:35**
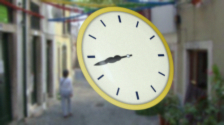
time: **8:43**
